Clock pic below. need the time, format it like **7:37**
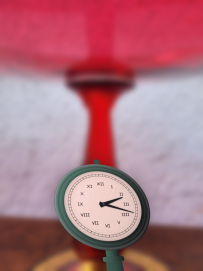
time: **2:18**
